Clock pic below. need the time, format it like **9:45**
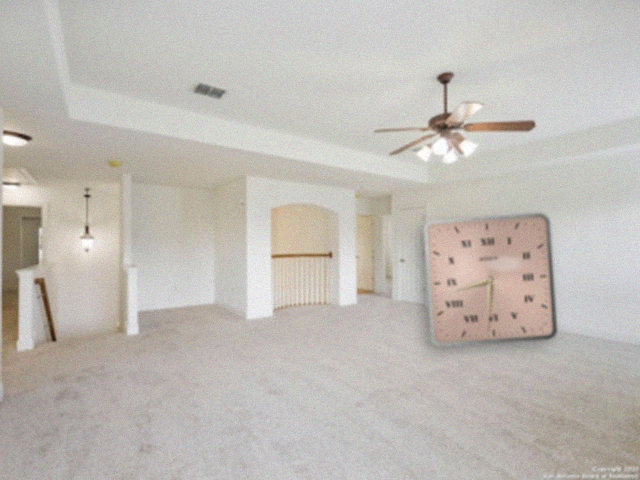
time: **8:31**
